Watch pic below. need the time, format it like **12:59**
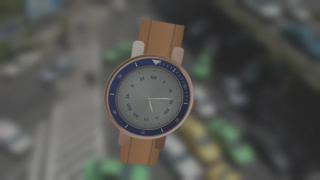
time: **5:14**
